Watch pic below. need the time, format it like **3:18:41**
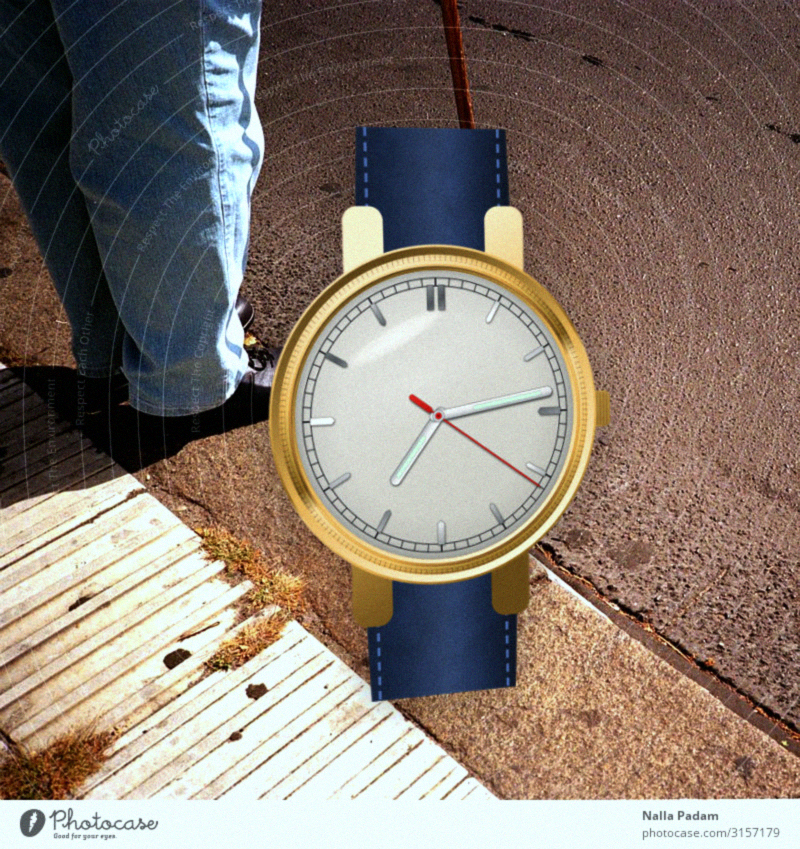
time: **7:13:21**
